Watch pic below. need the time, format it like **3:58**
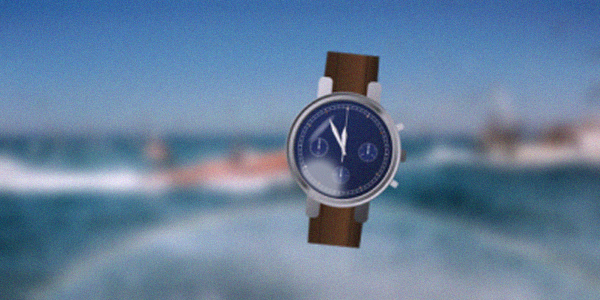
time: **11:55**
